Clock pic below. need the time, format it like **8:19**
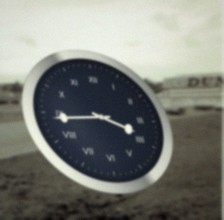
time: **3:44**
